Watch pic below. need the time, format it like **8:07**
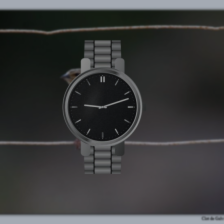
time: **9:12**
